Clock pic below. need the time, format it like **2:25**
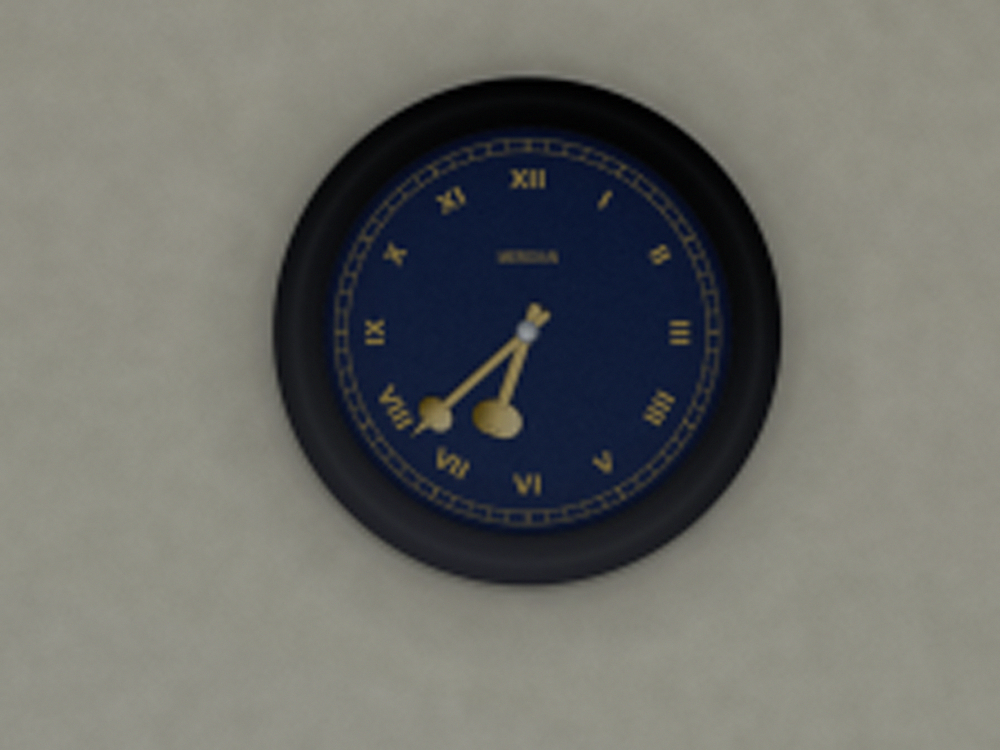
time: **6:38**
